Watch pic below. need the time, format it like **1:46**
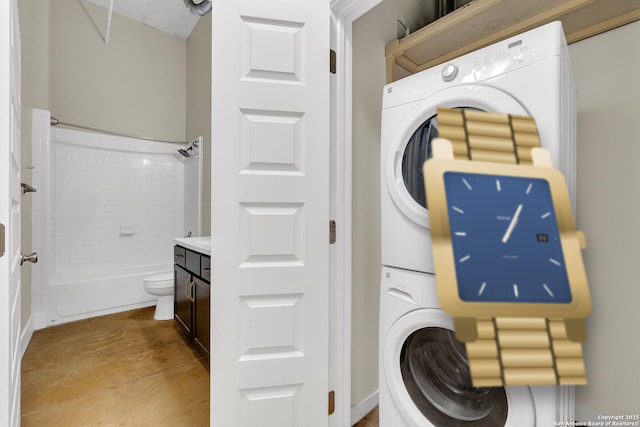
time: **1:05**
